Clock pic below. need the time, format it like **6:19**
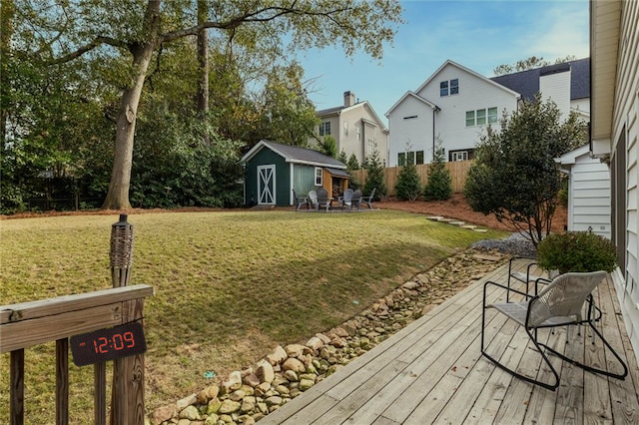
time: **12:09**
